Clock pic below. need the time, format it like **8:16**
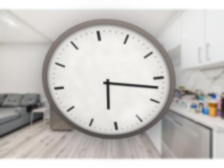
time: **6:17**
